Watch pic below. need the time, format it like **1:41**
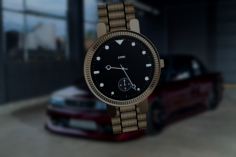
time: **9:26**
